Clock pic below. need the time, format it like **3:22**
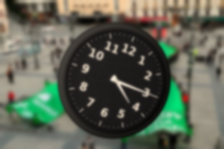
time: **4:15**
